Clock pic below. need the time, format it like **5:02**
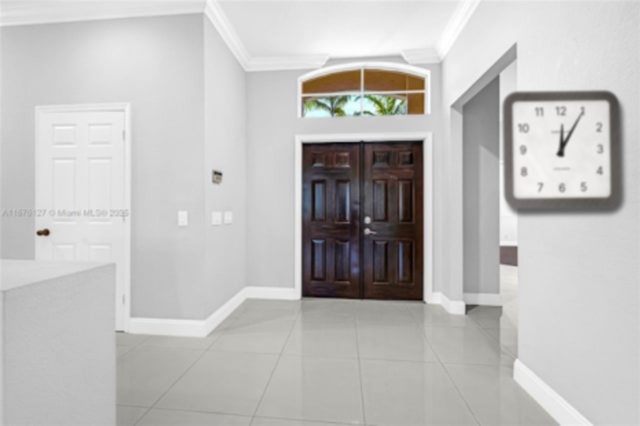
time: **12:05**
